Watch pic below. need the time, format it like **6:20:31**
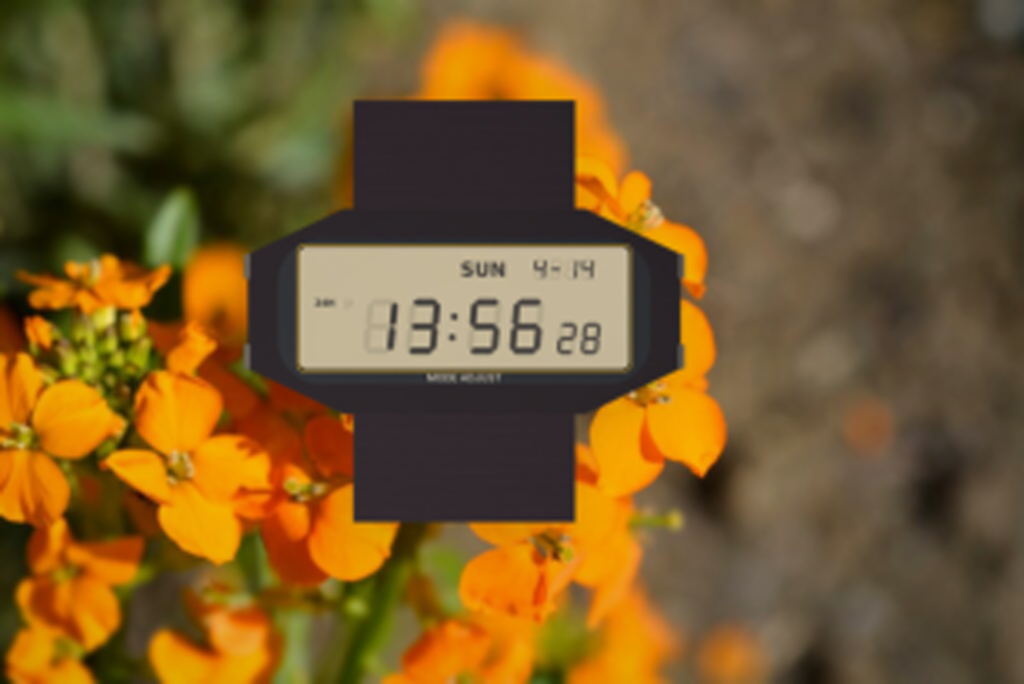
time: **13:56:28**
